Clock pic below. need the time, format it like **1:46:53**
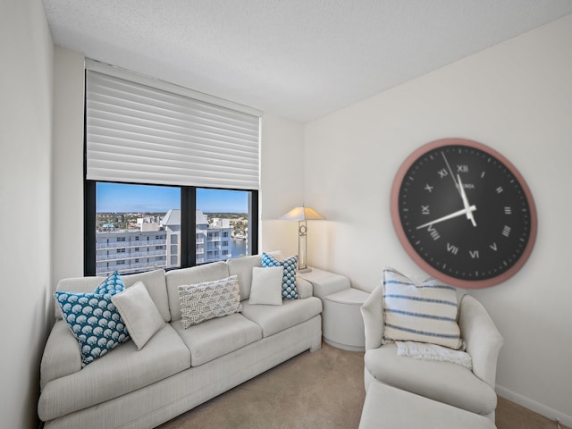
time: **11:41:57**
